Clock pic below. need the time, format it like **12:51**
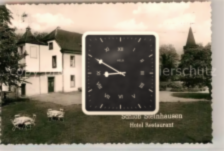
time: **8:50**
